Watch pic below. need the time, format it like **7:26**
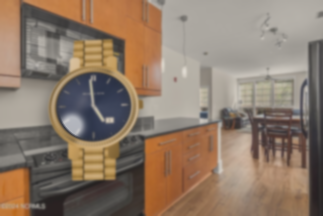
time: **4:59**
